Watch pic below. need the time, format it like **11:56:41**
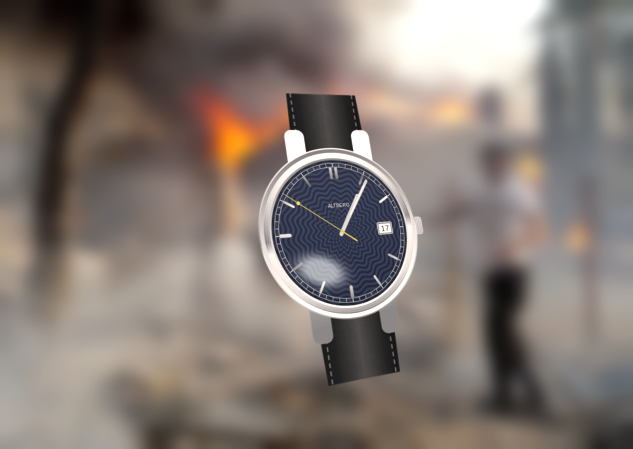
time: **1:05:51**
